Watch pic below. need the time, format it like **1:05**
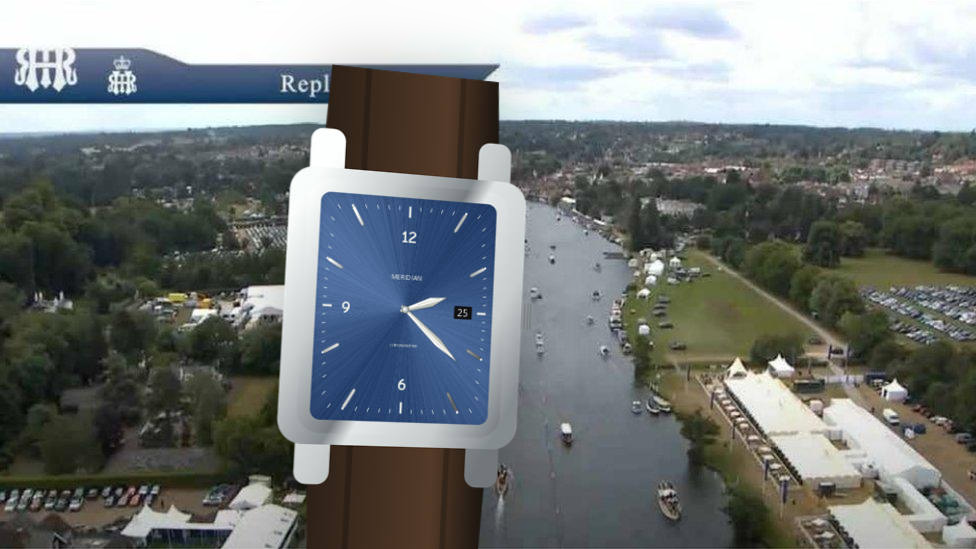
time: **2:22**
